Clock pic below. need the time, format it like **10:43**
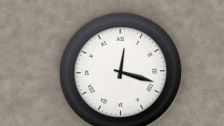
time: **12:18**
